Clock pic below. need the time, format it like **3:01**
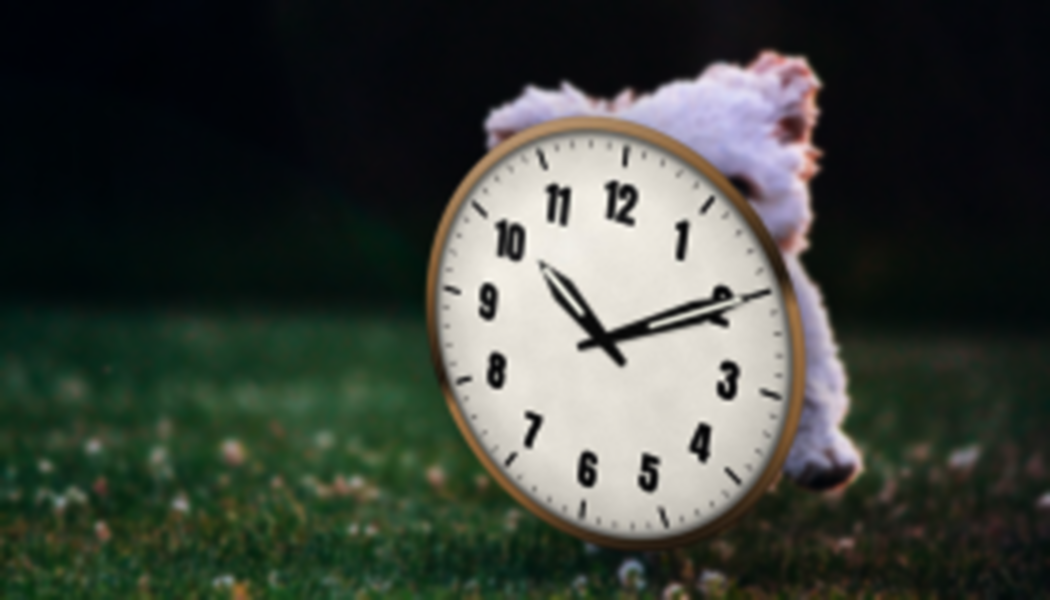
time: **10:10**
